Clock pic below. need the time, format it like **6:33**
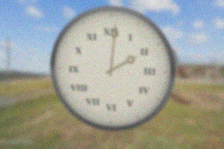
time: **2:01**
